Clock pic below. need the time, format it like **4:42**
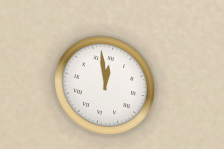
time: **11:57**
